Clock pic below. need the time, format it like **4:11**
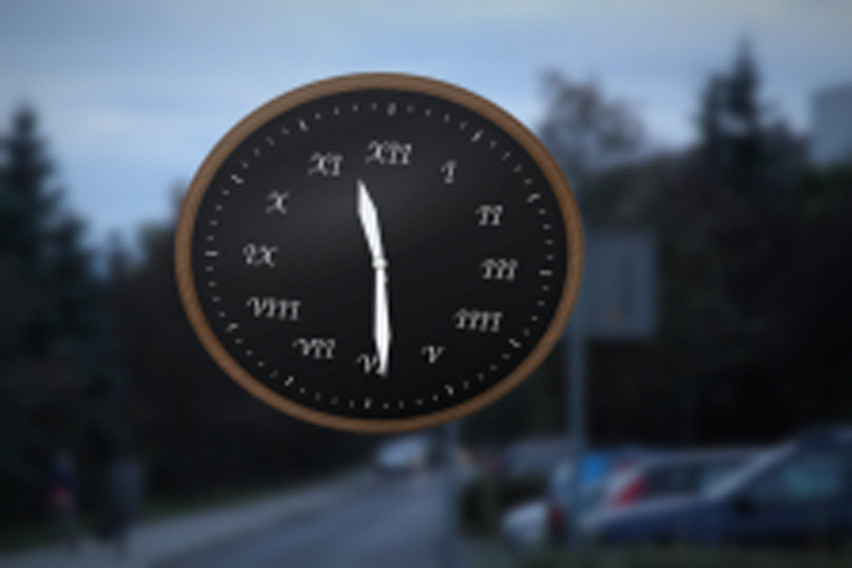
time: **11:29**
